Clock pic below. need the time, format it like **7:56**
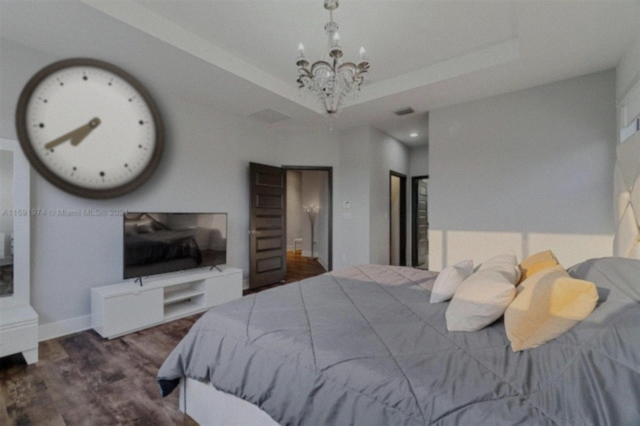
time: **7:41**
